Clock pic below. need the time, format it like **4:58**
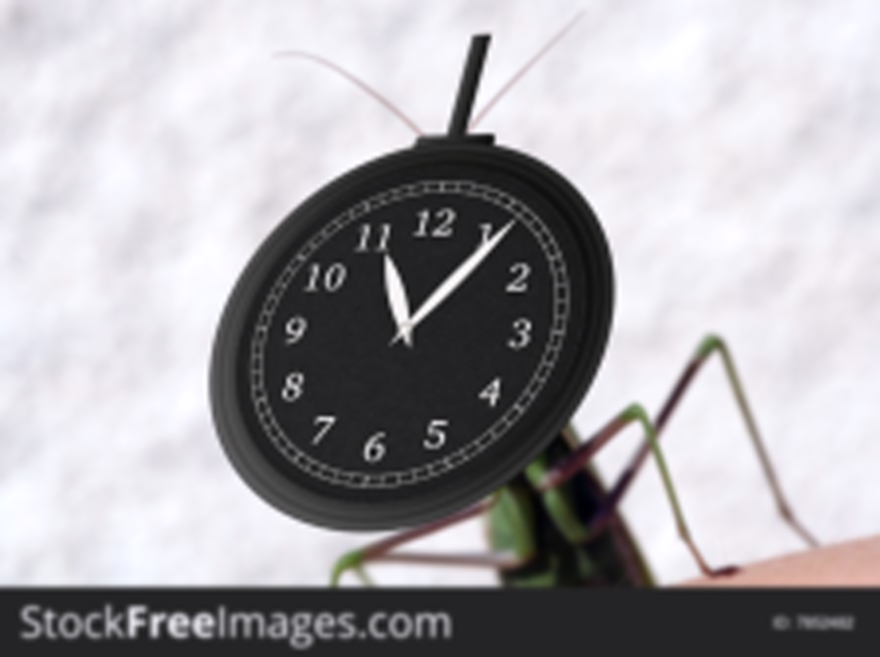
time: **11:06**
